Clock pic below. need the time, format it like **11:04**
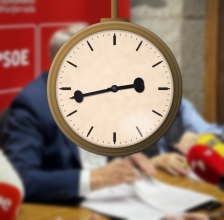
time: **2:43**
